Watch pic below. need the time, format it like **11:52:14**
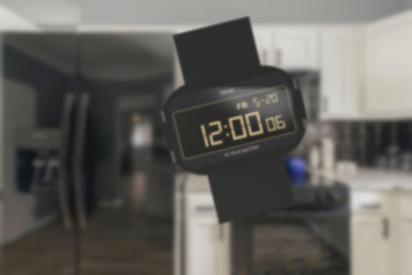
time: **12:00:06**
